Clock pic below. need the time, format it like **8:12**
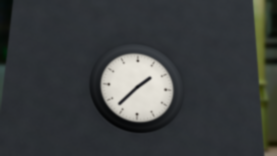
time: **1:37**
